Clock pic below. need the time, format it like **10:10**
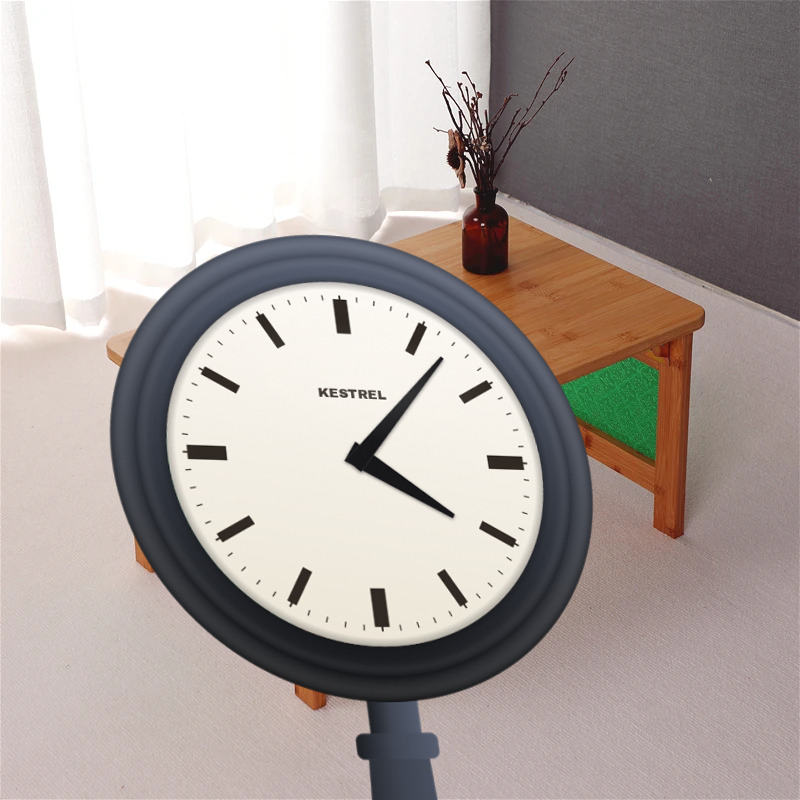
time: **4:07**
